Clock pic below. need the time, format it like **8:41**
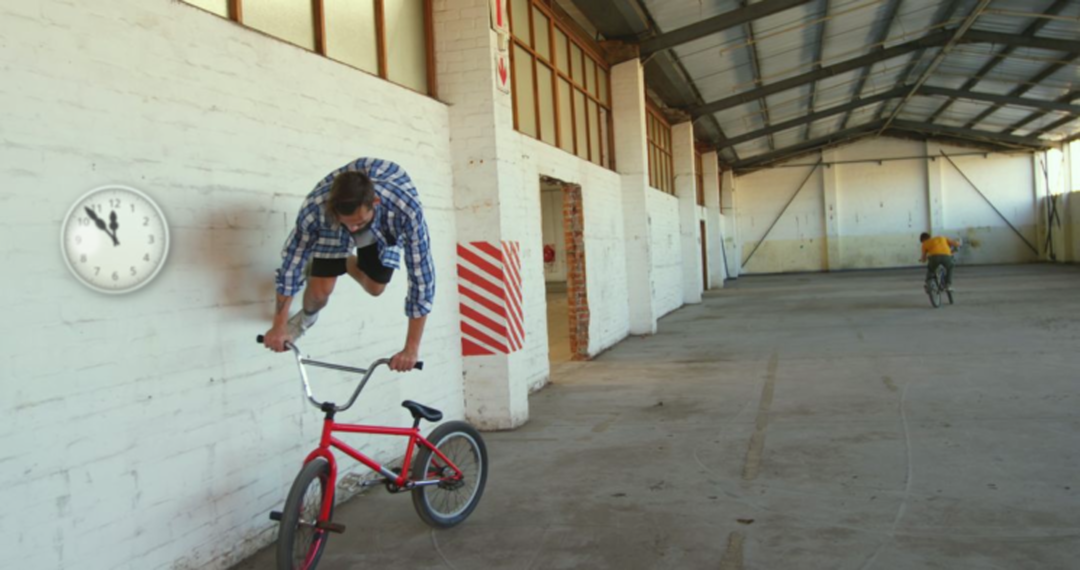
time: **11:53**
